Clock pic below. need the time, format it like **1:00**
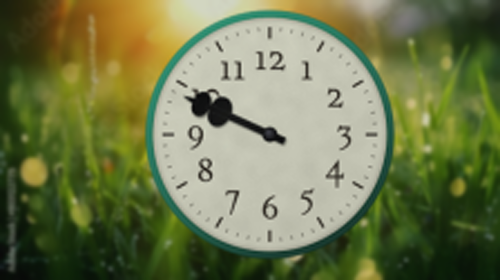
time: **9:49**
